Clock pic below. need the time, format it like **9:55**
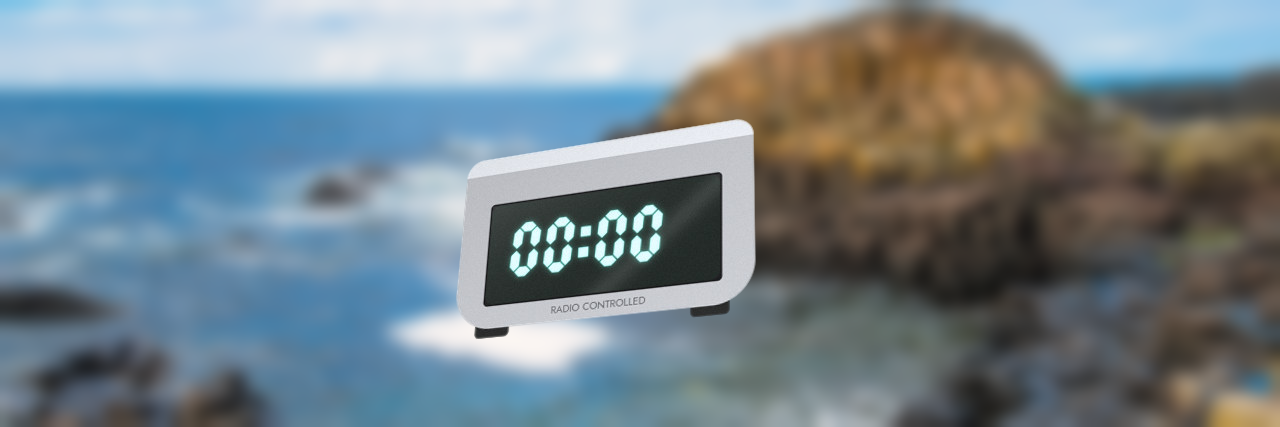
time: **0:00**
